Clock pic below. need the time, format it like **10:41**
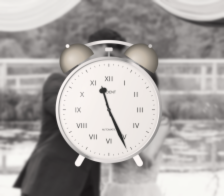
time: **11:26**
